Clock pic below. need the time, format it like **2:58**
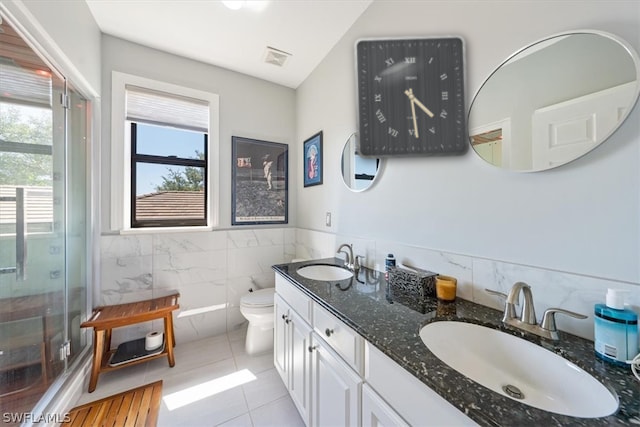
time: **4:29**
